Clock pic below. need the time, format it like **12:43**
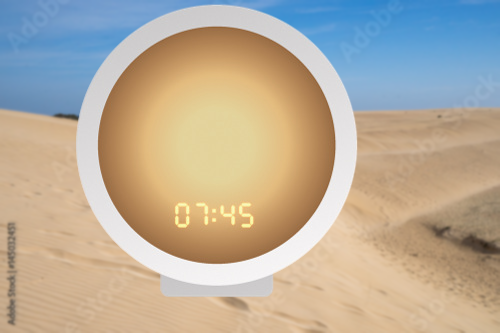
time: **7:45**
